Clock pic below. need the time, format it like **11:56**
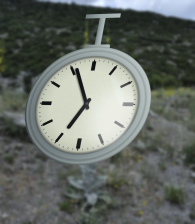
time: **6:56**
